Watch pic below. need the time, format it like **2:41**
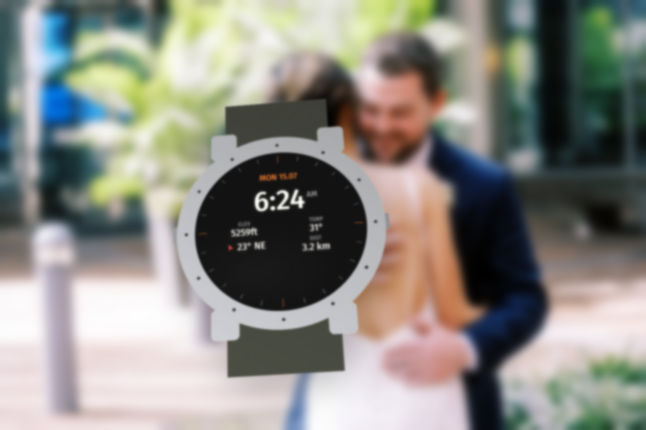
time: **6:24**
